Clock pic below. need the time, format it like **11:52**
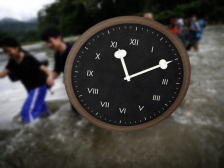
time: **11:10**
